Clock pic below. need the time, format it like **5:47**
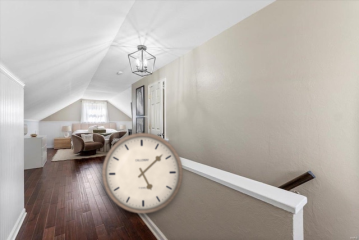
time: **5:08**
